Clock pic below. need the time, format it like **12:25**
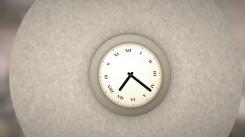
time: **7:22**
